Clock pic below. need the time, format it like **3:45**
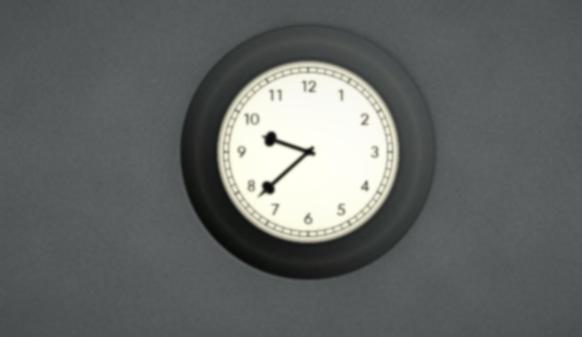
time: **9:38**
